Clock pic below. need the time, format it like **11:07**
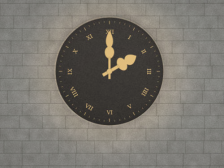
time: **2:00**
